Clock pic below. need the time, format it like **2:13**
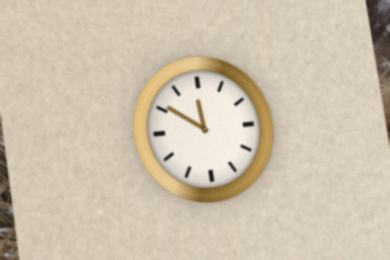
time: **11:51**
